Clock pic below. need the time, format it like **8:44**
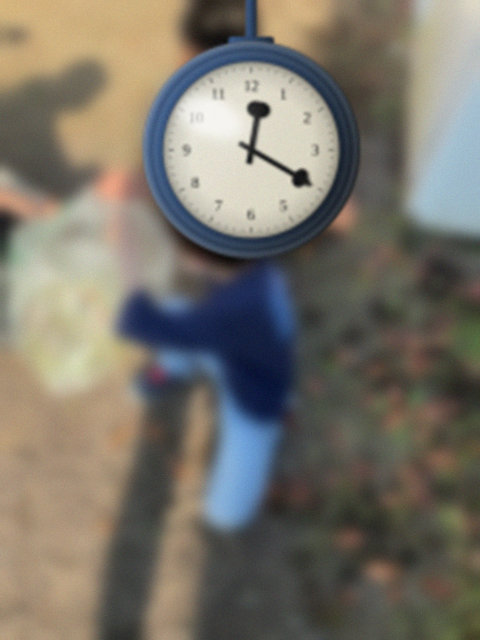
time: **12:20**
